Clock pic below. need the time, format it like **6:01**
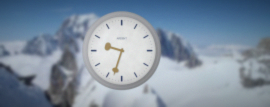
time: **9:33**
